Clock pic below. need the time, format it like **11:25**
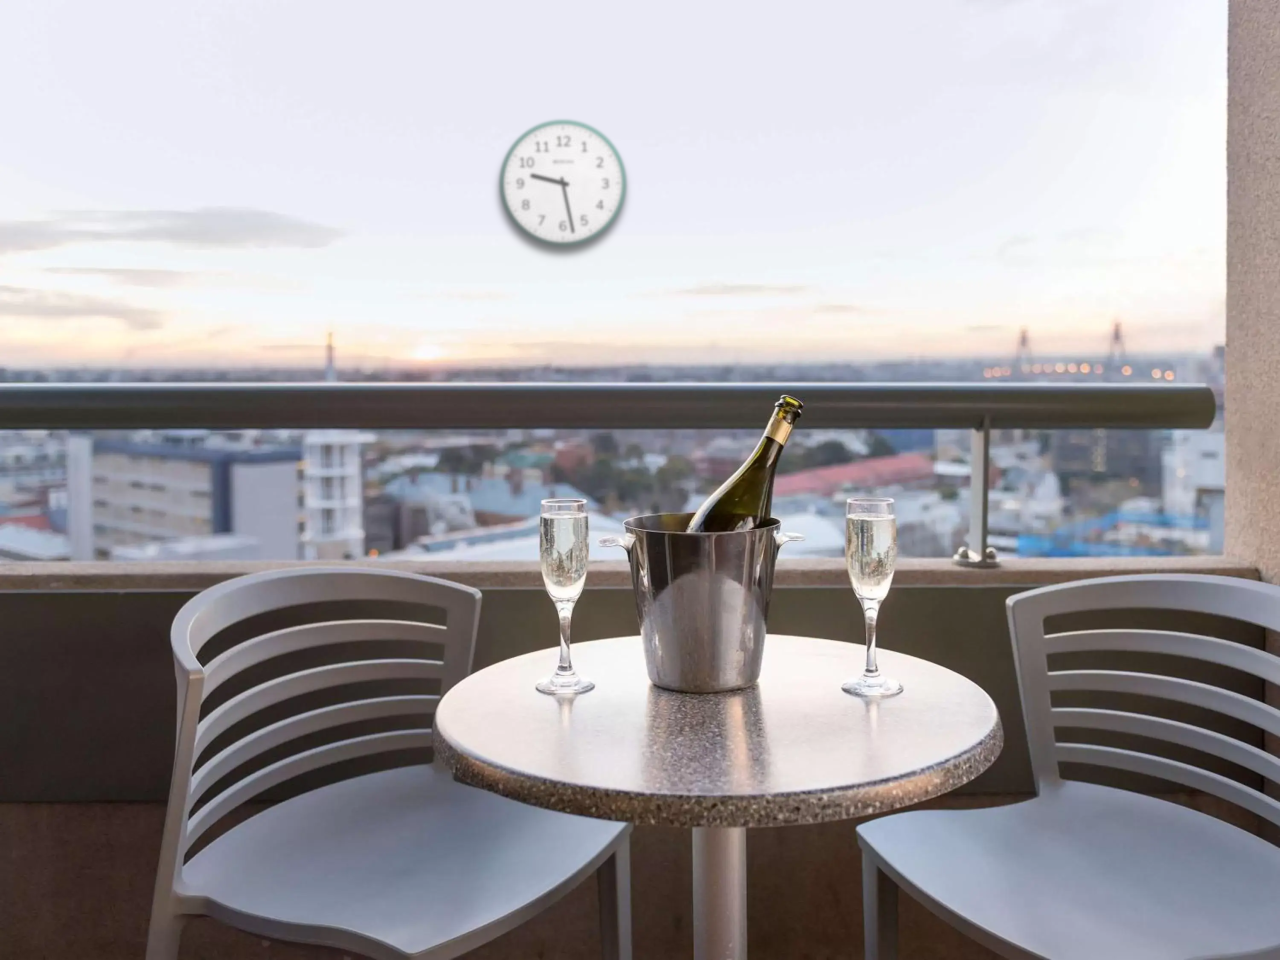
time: **9:28**
